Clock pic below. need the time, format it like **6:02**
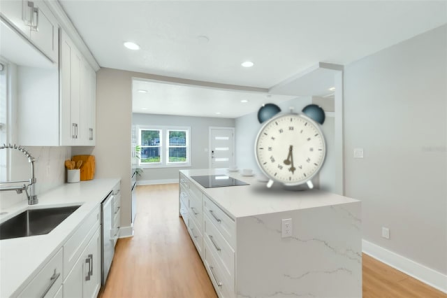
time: **6:29**
